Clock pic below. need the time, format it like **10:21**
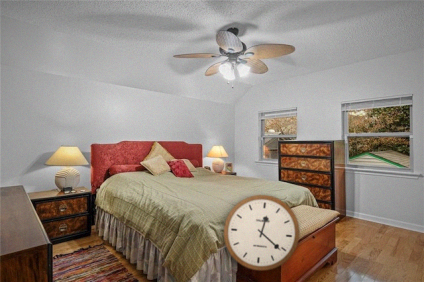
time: **12:21**
